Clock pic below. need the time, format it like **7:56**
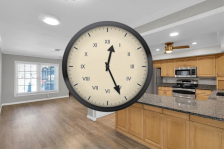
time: **12:26**
